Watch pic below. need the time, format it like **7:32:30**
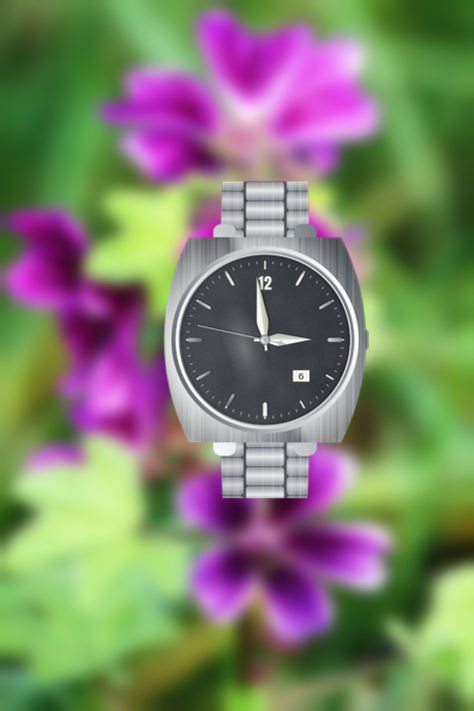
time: **2:58:47**
